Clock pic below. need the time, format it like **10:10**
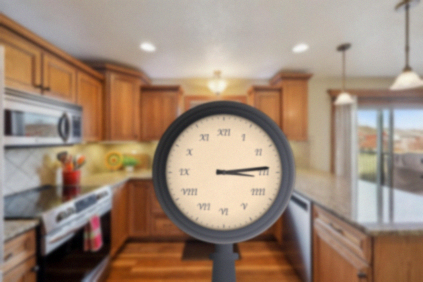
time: **3:14**
